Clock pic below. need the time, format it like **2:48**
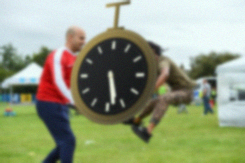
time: **5:28**
